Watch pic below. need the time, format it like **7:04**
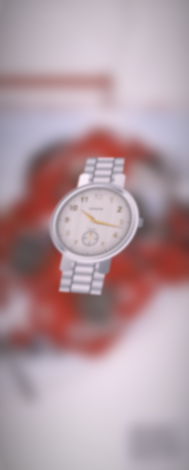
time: **10:17**
